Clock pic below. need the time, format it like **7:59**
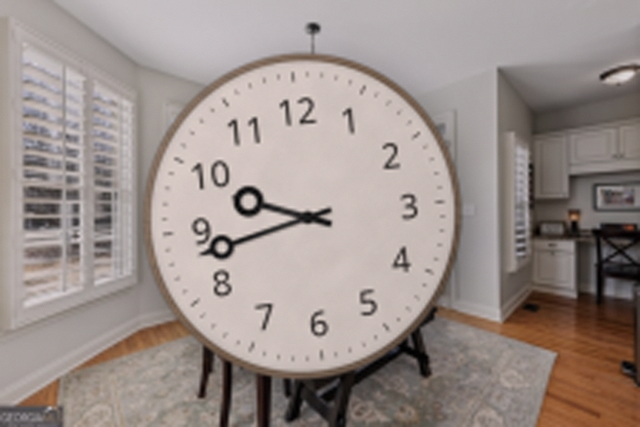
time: **9:43**
